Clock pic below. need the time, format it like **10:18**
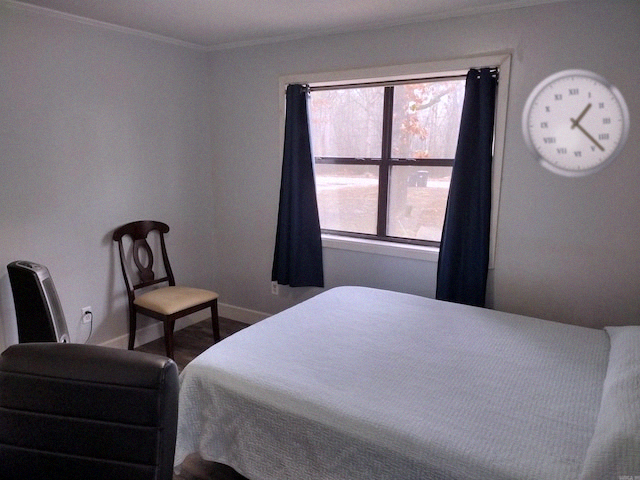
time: **1:23**
